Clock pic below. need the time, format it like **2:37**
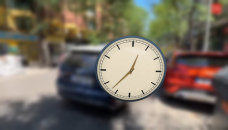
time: **12:37**
